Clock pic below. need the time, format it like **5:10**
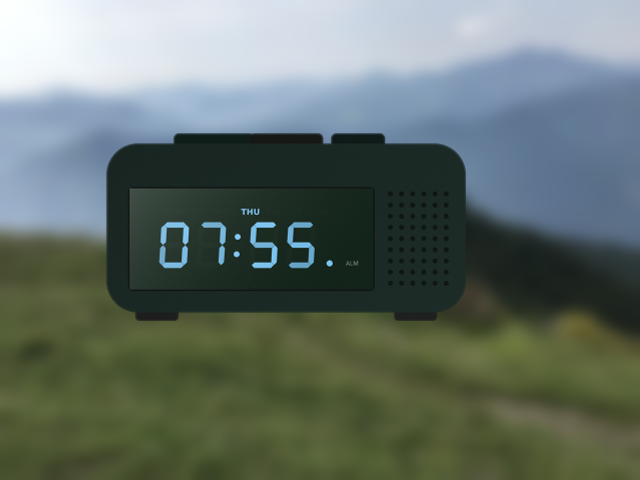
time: **7:55**
